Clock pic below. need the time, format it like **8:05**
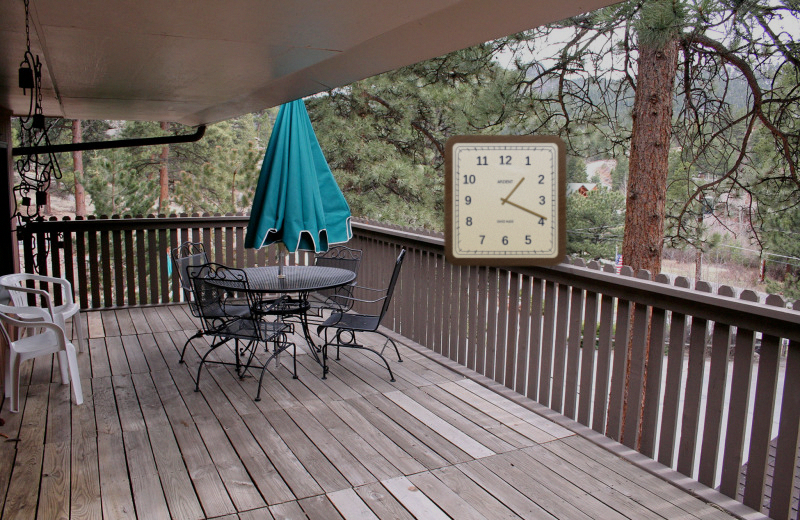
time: **1:19**
